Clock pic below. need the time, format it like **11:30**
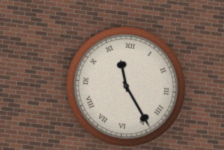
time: **11:24**
